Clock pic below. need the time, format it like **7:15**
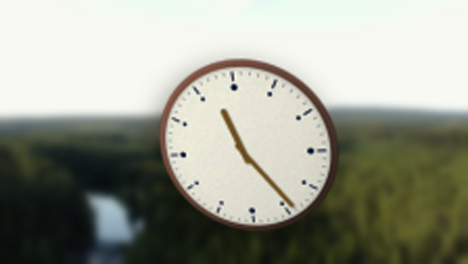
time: **11:24**
